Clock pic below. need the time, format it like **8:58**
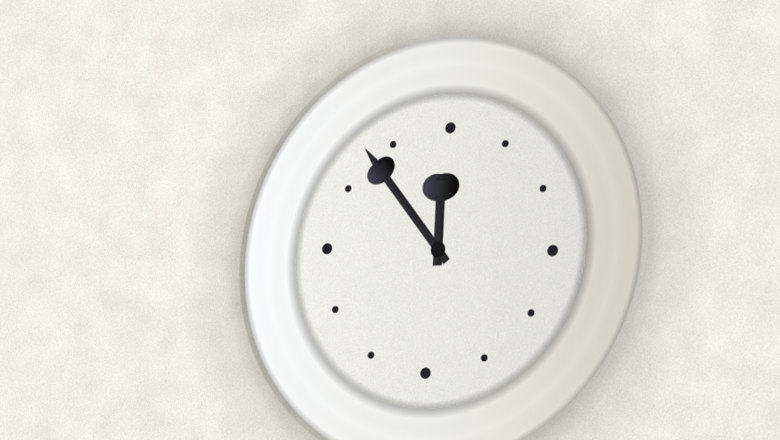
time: **11:53**
